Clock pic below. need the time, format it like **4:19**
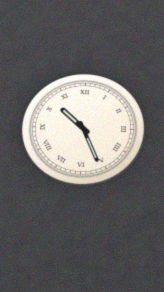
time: **10:26**
